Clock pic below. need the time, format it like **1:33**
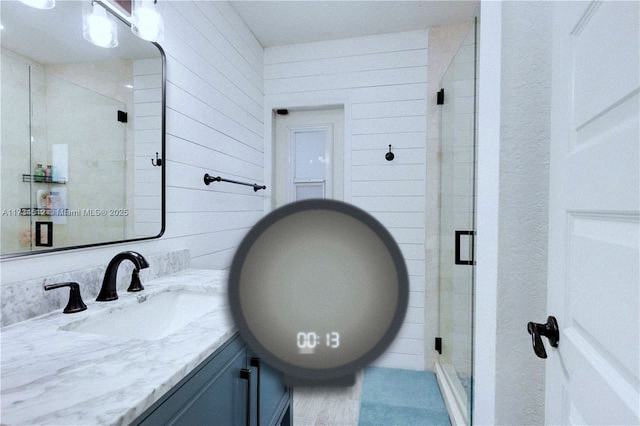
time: **0:13**
